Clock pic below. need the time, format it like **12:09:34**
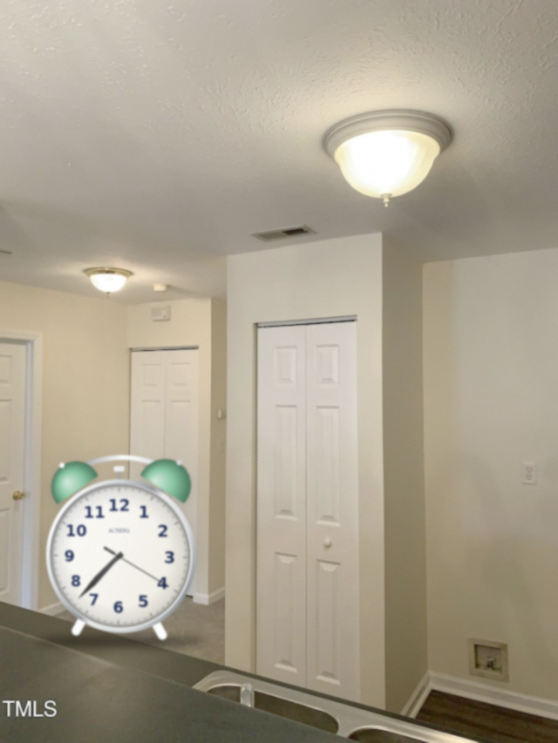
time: **7:37:20**
